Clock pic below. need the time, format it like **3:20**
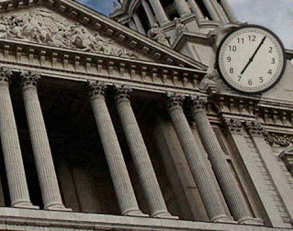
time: **7:05**
